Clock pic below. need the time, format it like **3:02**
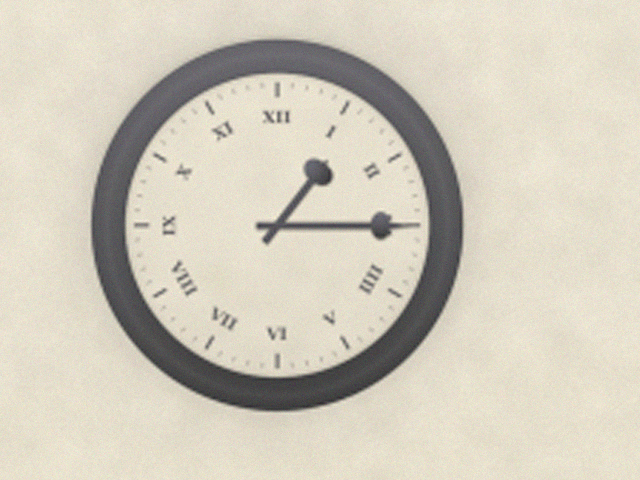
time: **1:15**
